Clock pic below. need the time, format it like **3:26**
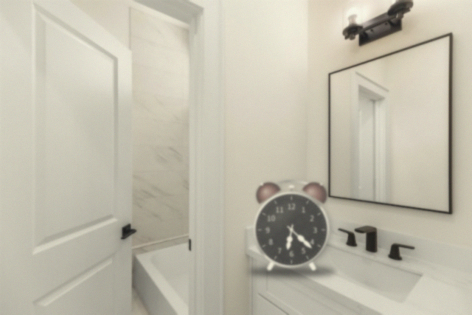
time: **6:22**
